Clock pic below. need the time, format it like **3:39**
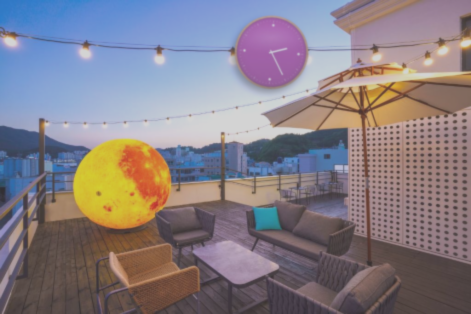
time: **2:25**
